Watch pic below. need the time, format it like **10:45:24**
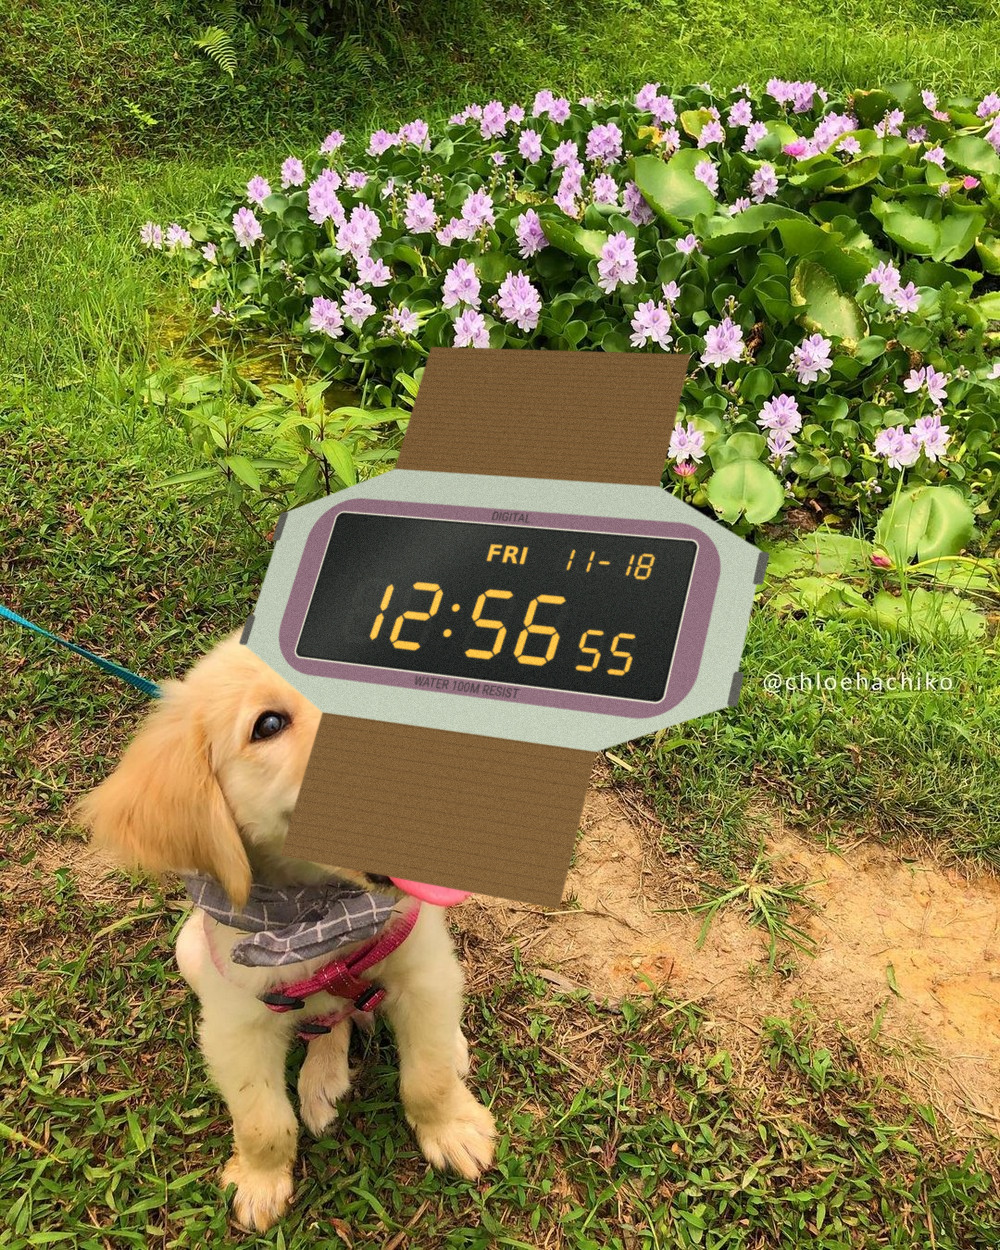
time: **12:56:55**
